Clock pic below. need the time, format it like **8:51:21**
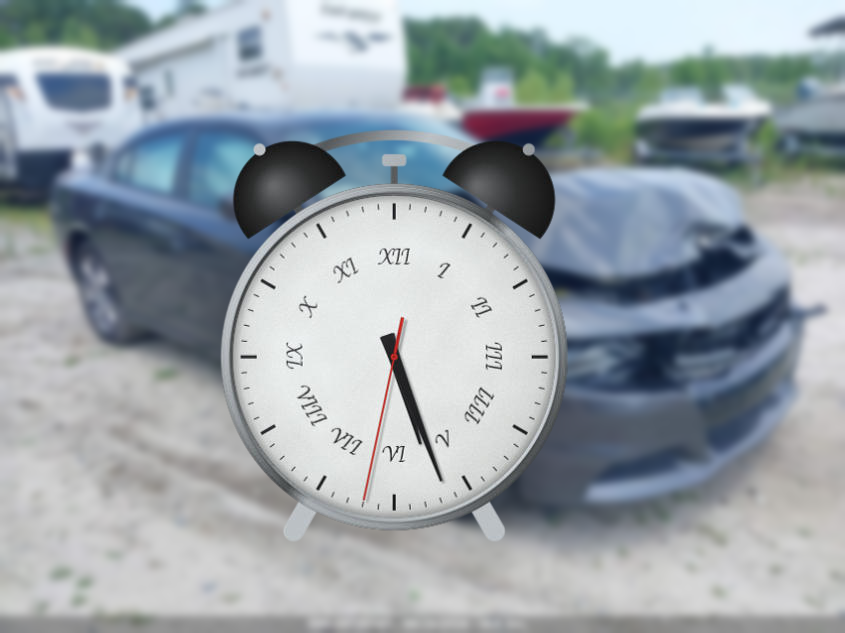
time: **5:26:32**
